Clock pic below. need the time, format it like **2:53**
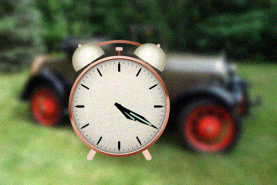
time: **4:20**
